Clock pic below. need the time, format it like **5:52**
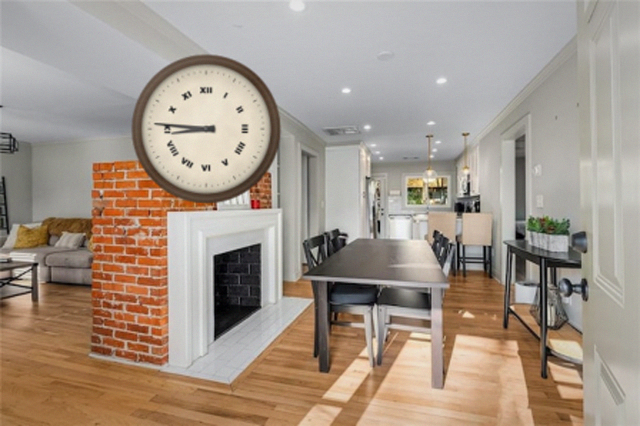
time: **8:46**
